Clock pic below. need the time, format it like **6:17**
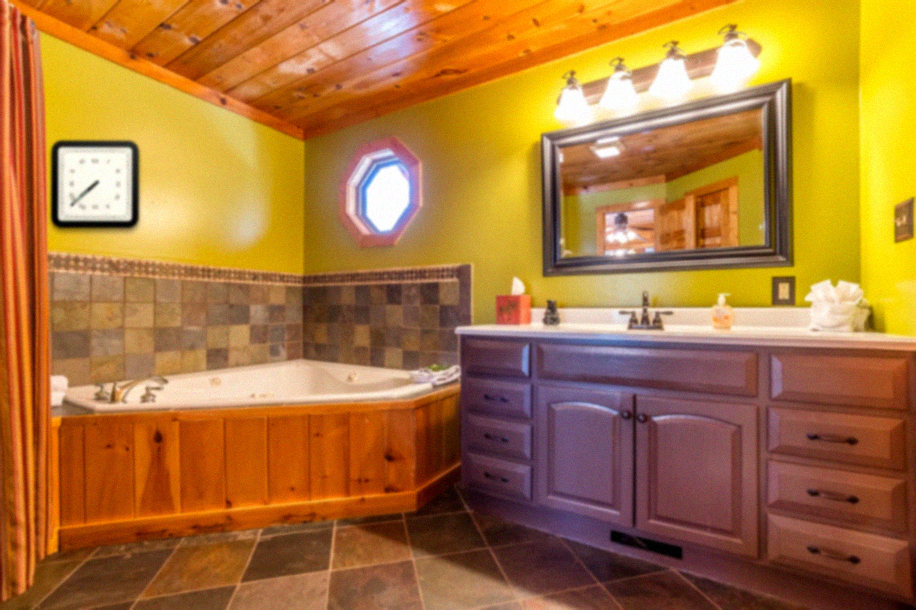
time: **7:38**
